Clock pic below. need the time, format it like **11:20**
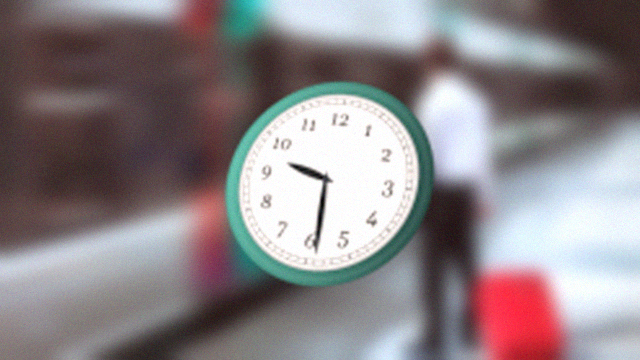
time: **9:29**
